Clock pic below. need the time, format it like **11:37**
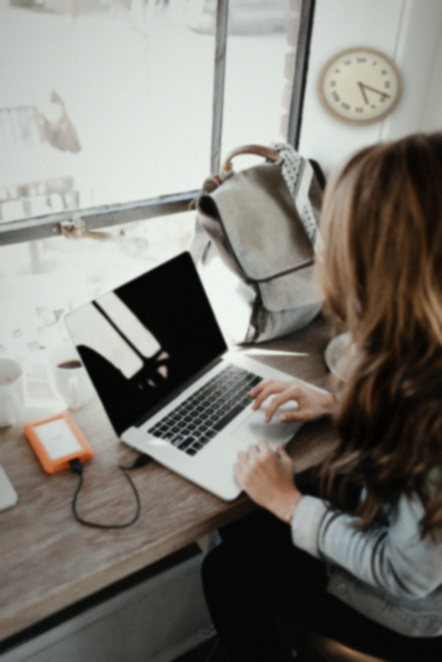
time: **5:19**
